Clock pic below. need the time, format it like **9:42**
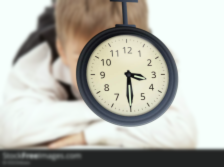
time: **3:30**
